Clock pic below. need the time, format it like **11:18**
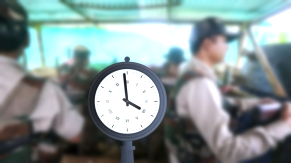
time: **3:59**
